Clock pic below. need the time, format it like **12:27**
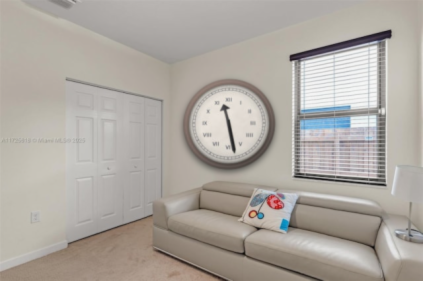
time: **11:28**
